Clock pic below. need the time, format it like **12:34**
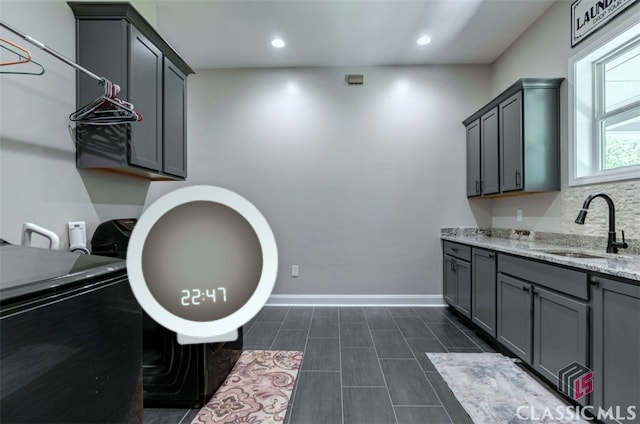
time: **22:47**
